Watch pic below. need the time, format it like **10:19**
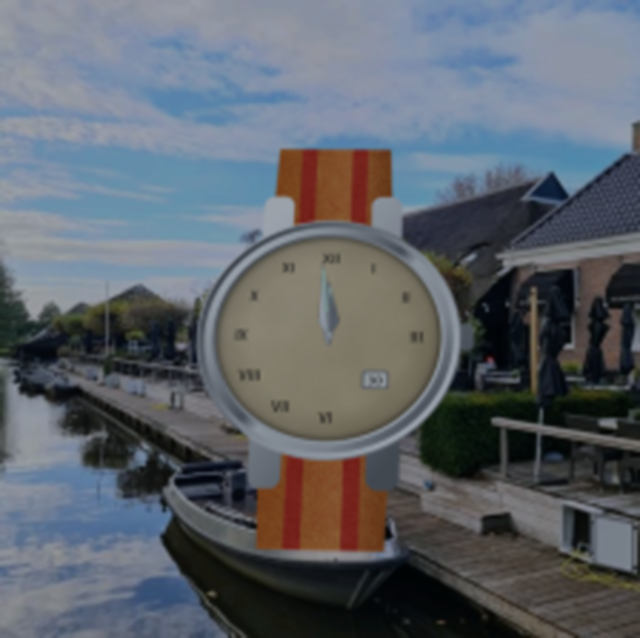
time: **11:59**
